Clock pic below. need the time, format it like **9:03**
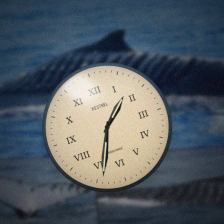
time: **1:34**
